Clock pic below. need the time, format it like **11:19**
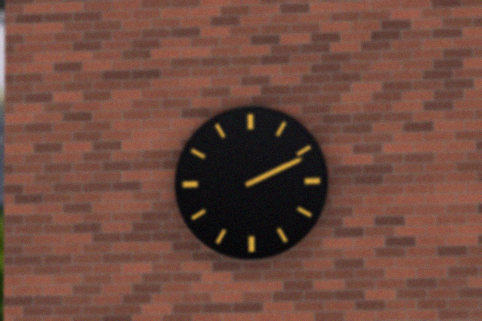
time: **2:11**
